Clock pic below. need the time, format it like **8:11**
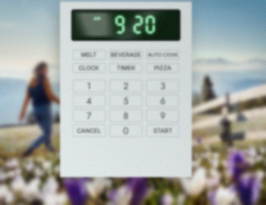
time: **9:20**
